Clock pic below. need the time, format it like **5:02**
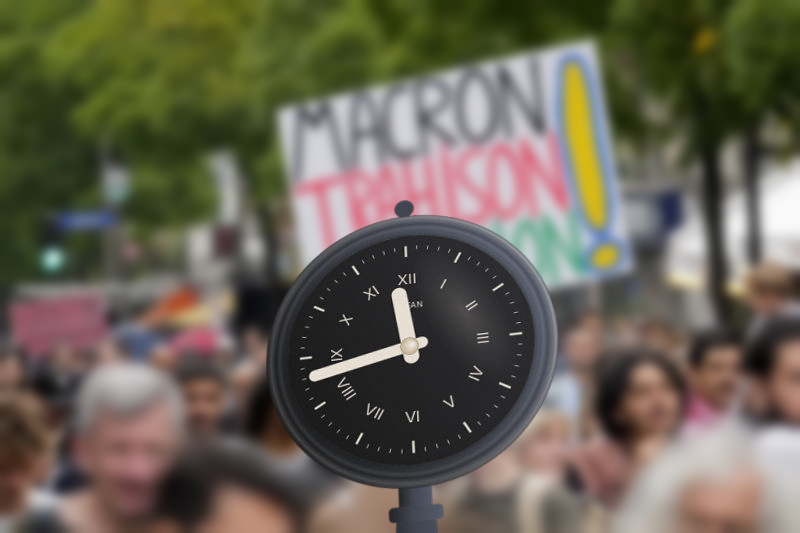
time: **11:43**
